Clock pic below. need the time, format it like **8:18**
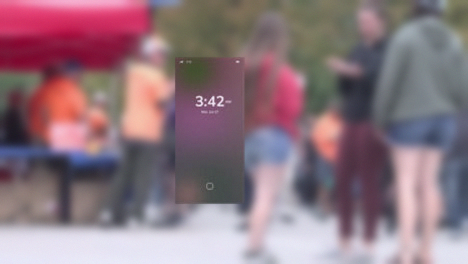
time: **3:42**
